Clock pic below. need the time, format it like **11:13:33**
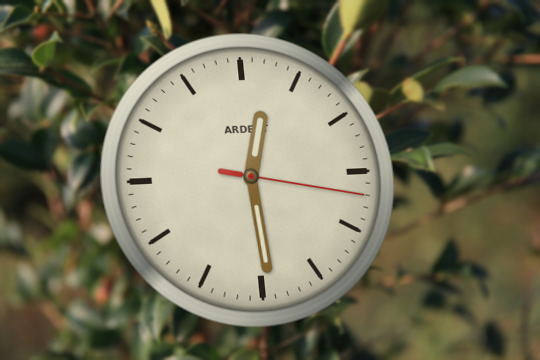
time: **12:29:17**
